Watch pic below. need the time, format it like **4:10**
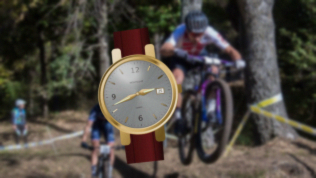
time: **2:42**
